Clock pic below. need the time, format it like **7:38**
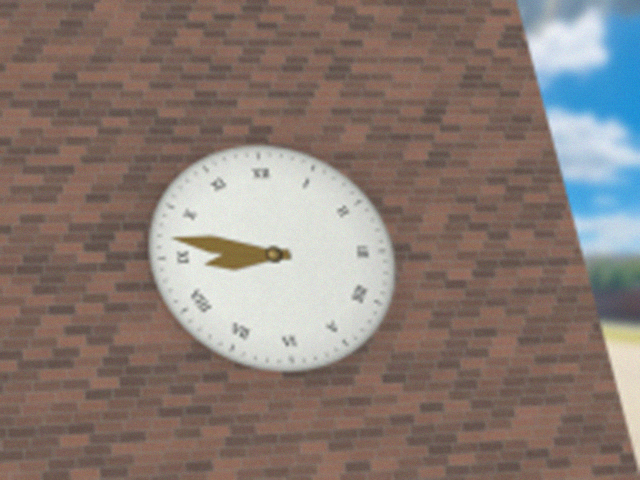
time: **8:47**
